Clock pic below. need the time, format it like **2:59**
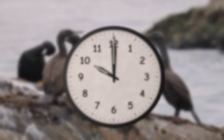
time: **10:00**
